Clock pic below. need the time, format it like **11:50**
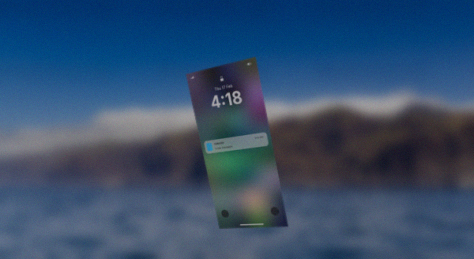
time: **4:18**
